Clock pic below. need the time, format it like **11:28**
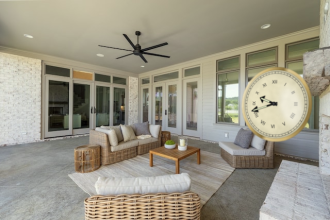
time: **9:42**
